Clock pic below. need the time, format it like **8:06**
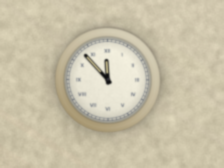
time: **11:53**
